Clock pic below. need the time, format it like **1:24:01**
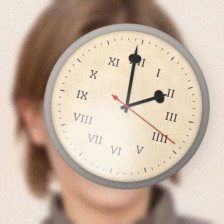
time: **1:59:19**
